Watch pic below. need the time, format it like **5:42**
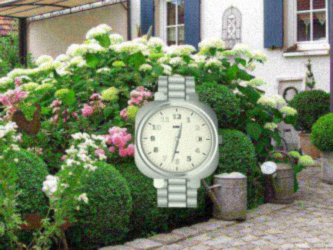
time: **12:32**
